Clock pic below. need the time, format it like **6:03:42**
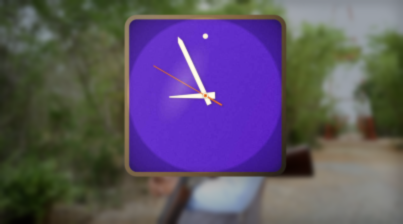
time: **8:55:50**
